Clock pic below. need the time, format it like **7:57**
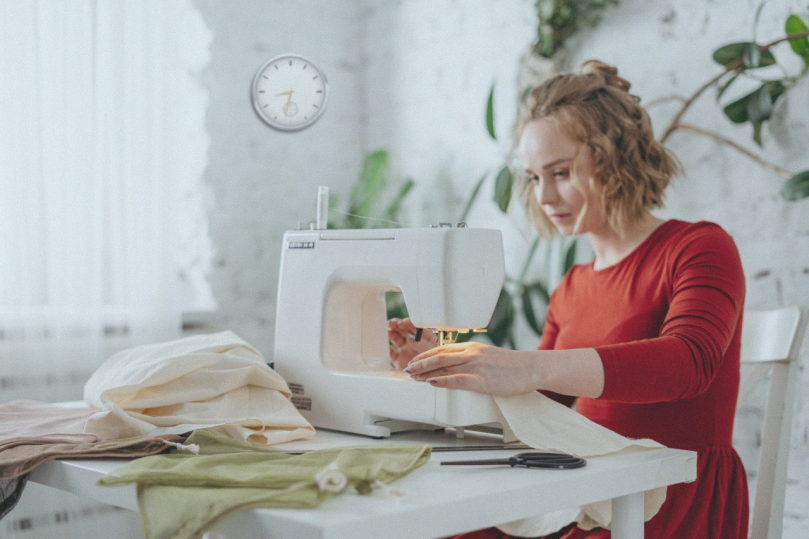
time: **8:32**
